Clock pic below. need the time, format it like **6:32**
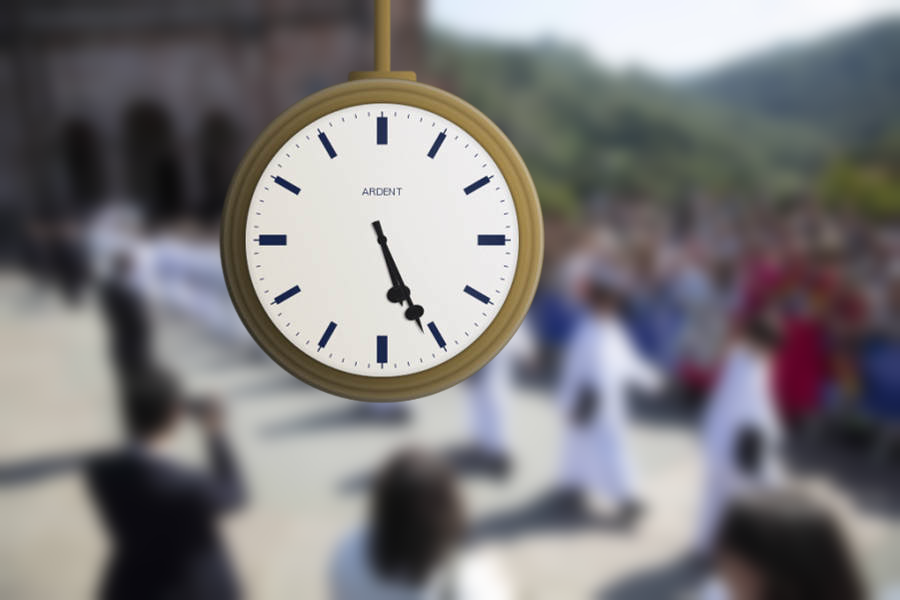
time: **5:26**
